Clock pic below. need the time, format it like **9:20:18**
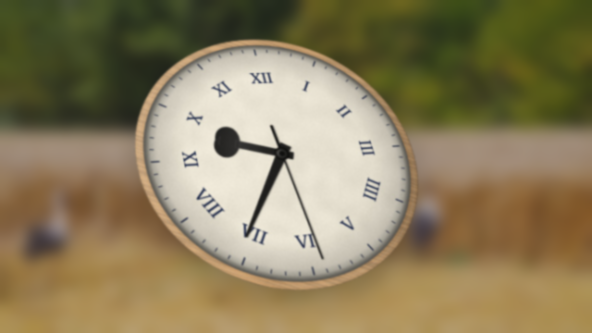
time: **9:35:29**
